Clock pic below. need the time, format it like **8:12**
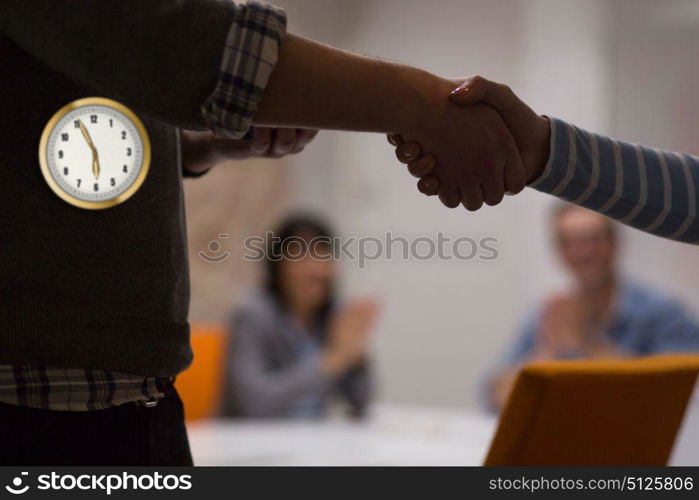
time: **5:56**
